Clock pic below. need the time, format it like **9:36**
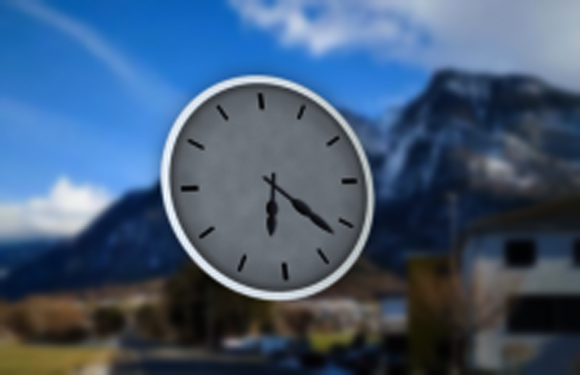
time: **6:22**
